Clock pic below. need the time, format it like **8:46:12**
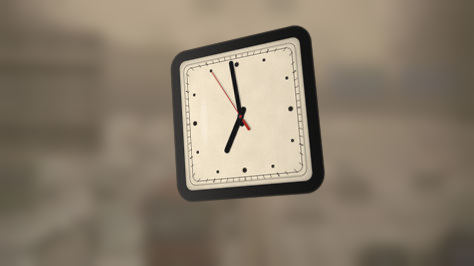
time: **6:58:55**
